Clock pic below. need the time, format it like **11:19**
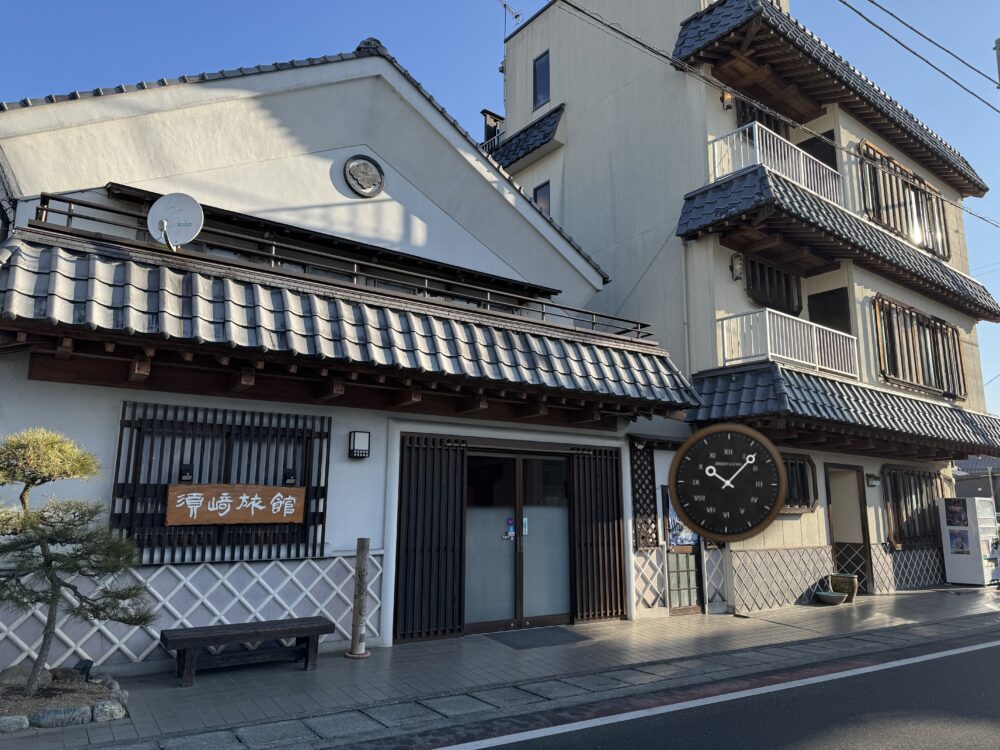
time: **10:07**
